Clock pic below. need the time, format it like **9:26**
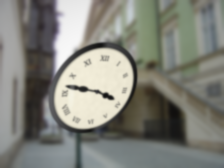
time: **3:47**
